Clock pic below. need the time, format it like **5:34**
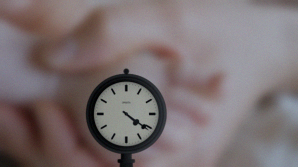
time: **4:21**
